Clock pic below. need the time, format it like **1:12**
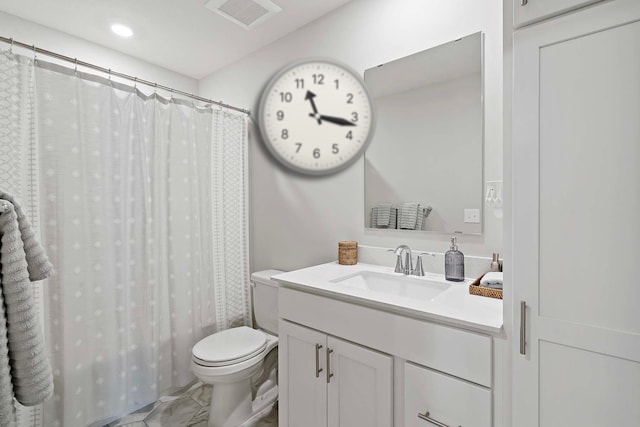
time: **11:17**
